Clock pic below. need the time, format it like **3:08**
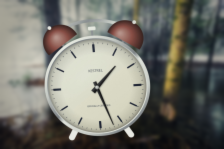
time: **1:27**
